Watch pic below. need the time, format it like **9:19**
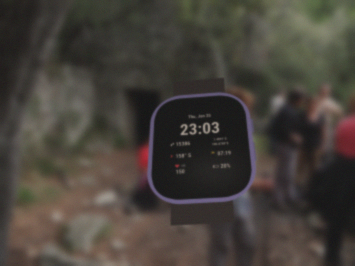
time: **23:03**
